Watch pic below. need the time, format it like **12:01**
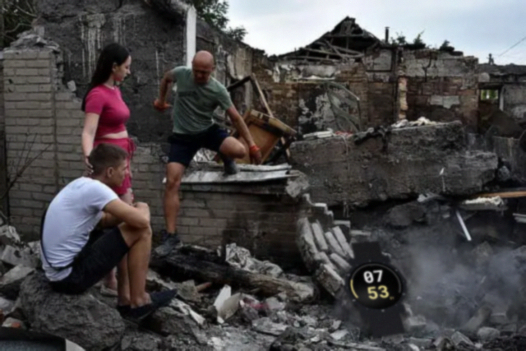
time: **7:53**
